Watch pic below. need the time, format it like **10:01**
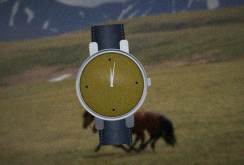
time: **12:02**
